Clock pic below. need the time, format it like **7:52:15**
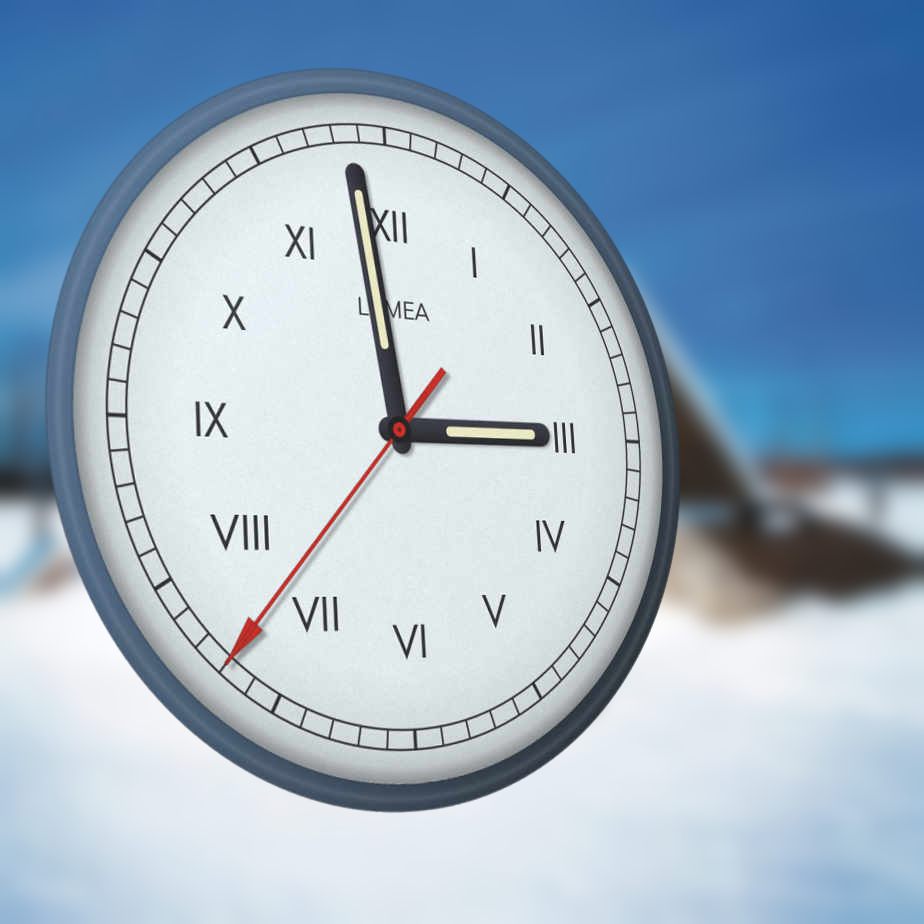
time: **2:58:37**
